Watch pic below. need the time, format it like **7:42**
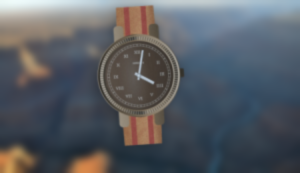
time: **4:02**
